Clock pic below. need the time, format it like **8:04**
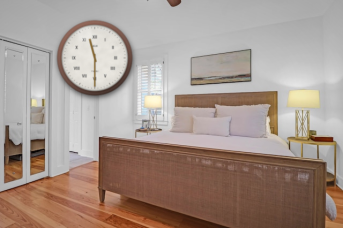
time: **11:30**
